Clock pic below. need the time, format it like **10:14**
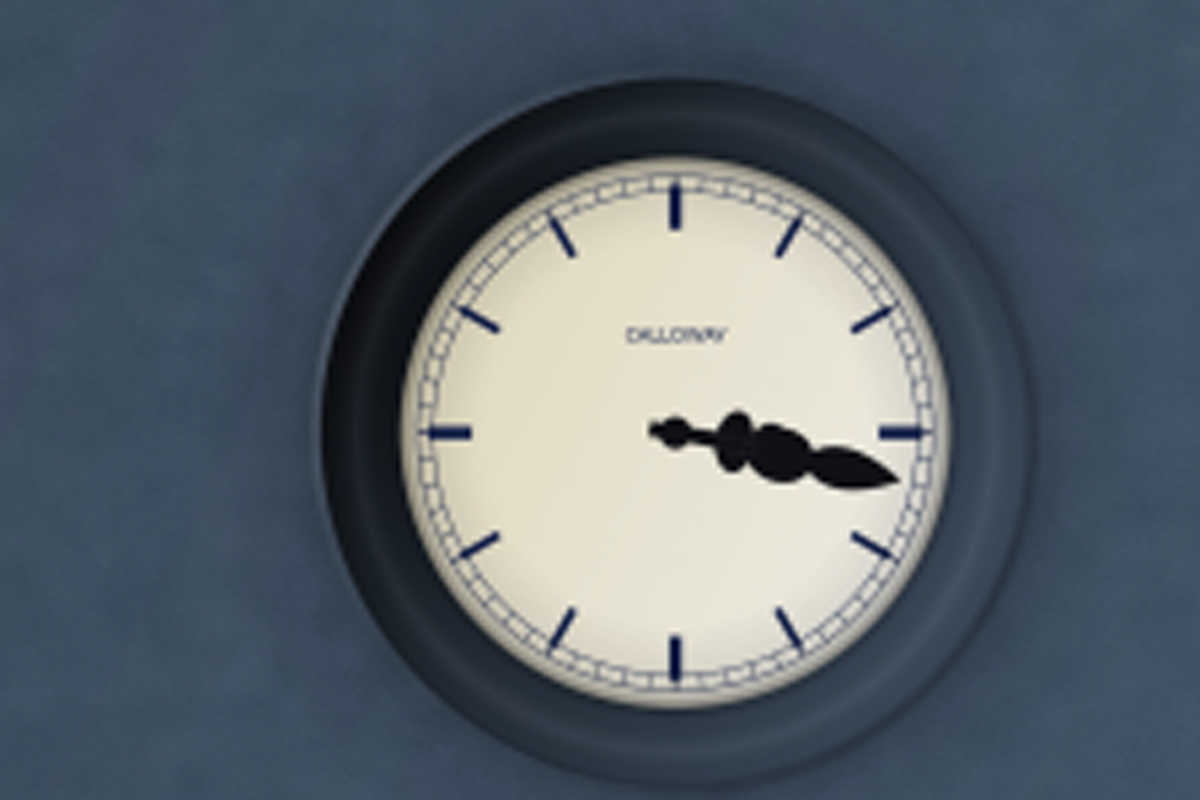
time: **3:17**
